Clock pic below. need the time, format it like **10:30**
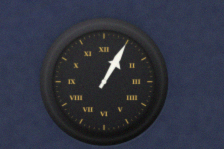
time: **1:05**
